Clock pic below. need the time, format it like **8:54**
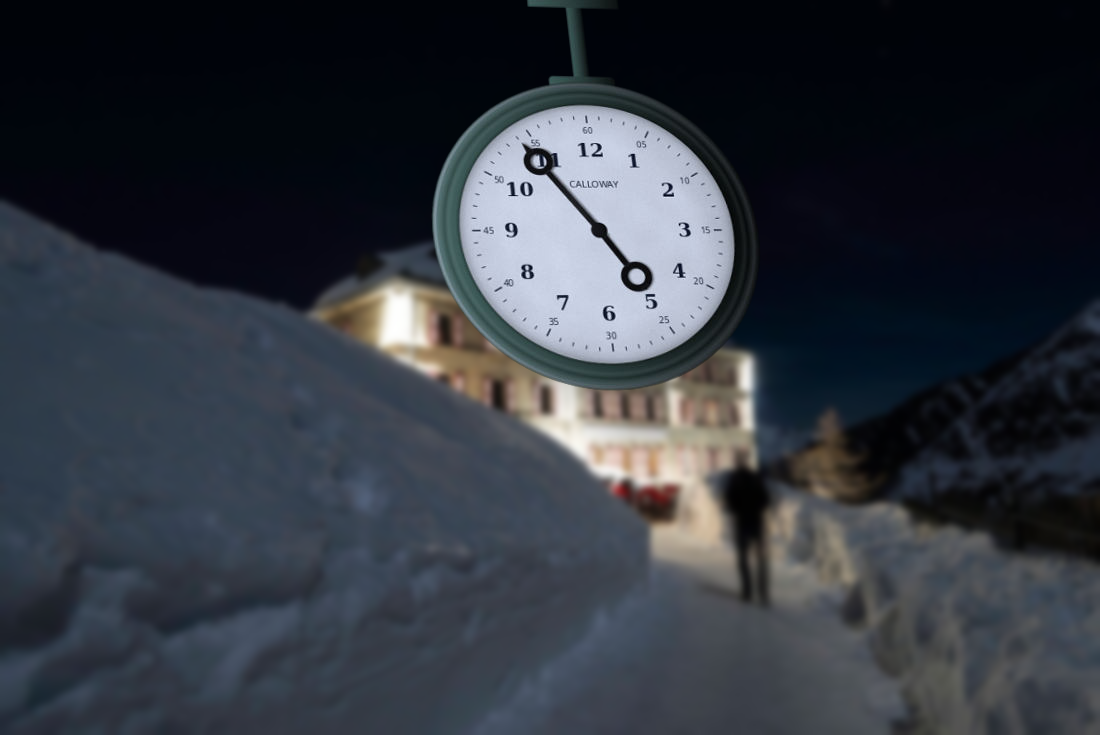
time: **4:54**
